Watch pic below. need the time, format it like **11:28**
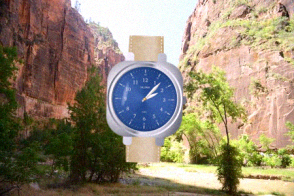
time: **2:07**
